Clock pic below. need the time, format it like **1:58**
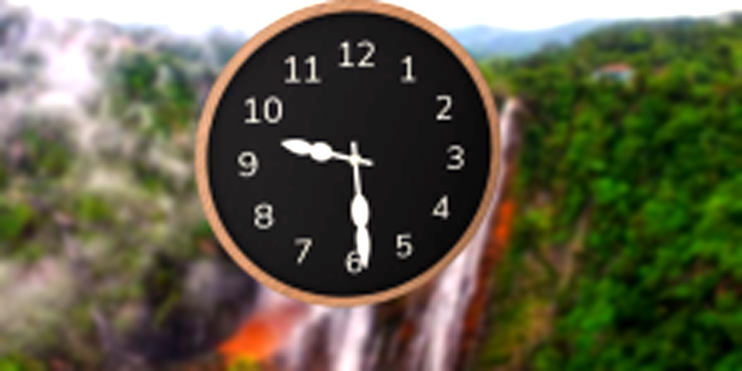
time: **9:29**
